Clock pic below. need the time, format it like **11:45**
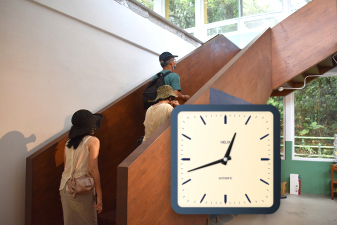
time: **12:42**
